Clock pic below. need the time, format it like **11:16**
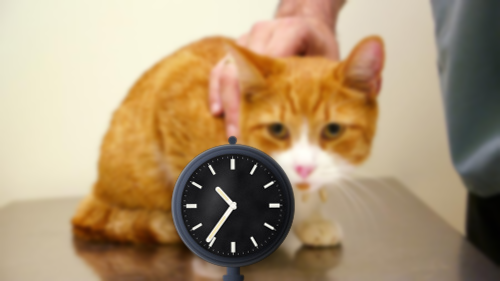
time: **10:36**
